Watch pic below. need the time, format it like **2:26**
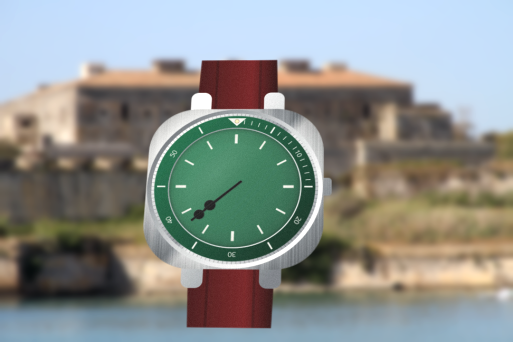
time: **7:38**
